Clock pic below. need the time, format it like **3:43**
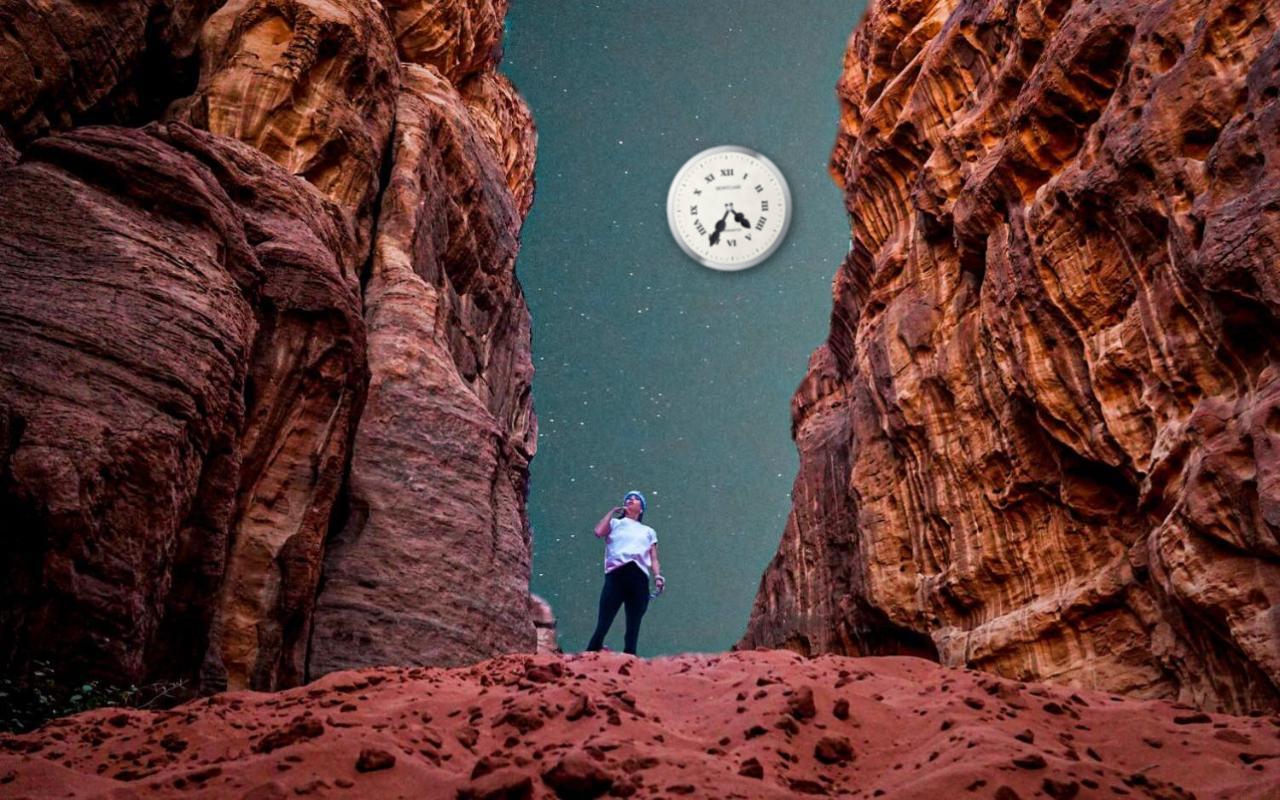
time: **4:35**
